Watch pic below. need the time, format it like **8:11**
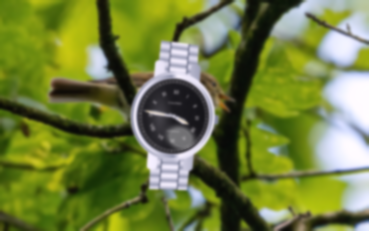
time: **3:46**
